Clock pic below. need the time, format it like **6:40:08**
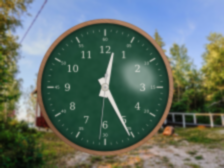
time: **12:25:31**
